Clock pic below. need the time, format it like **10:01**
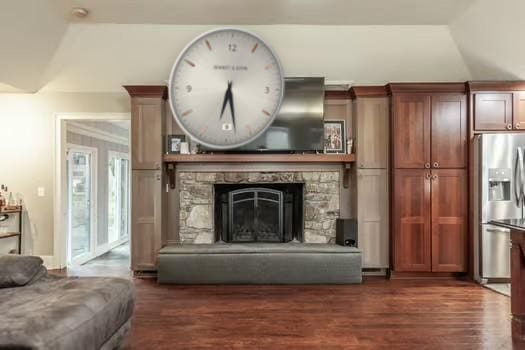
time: **6:28**
